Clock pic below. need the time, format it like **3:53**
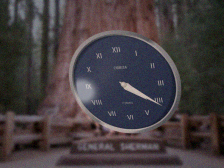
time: **4:21**
